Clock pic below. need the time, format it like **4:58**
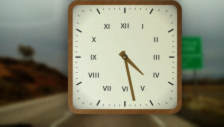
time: **4:28**
